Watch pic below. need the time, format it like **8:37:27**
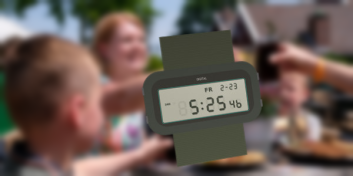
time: **5:25:46**
